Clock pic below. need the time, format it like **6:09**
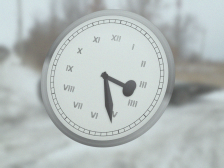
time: **3:26**
